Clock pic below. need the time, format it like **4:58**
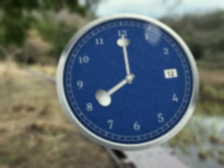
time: **8:00**
